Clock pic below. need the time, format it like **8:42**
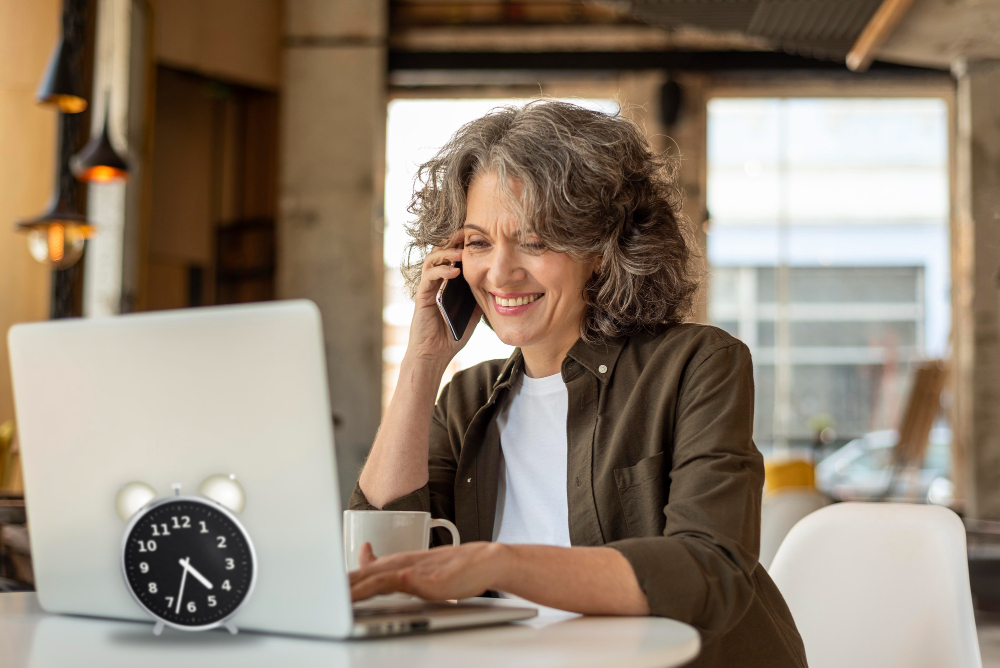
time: **4:33**
